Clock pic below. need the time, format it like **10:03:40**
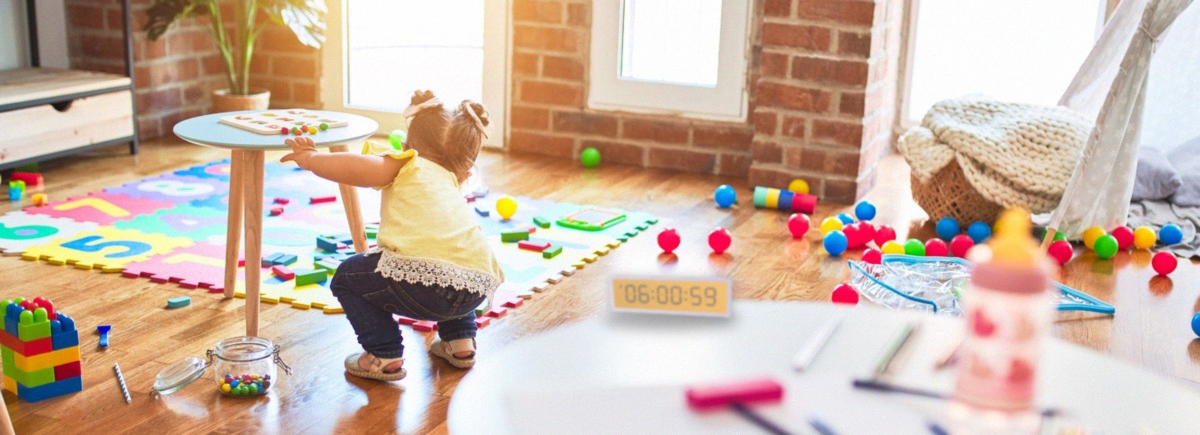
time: **6:00:59**
